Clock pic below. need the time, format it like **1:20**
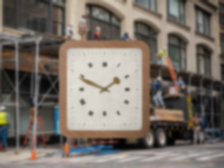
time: **1:49**
